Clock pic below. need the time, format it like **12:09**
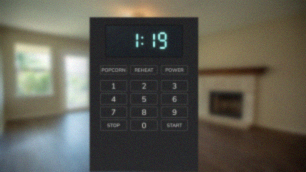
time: **1:19**
